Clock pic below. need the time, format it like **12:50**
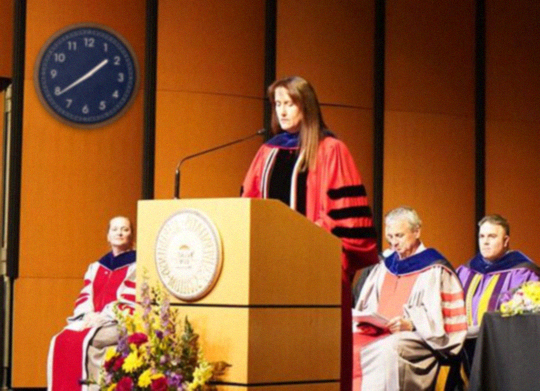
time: **1:39**
